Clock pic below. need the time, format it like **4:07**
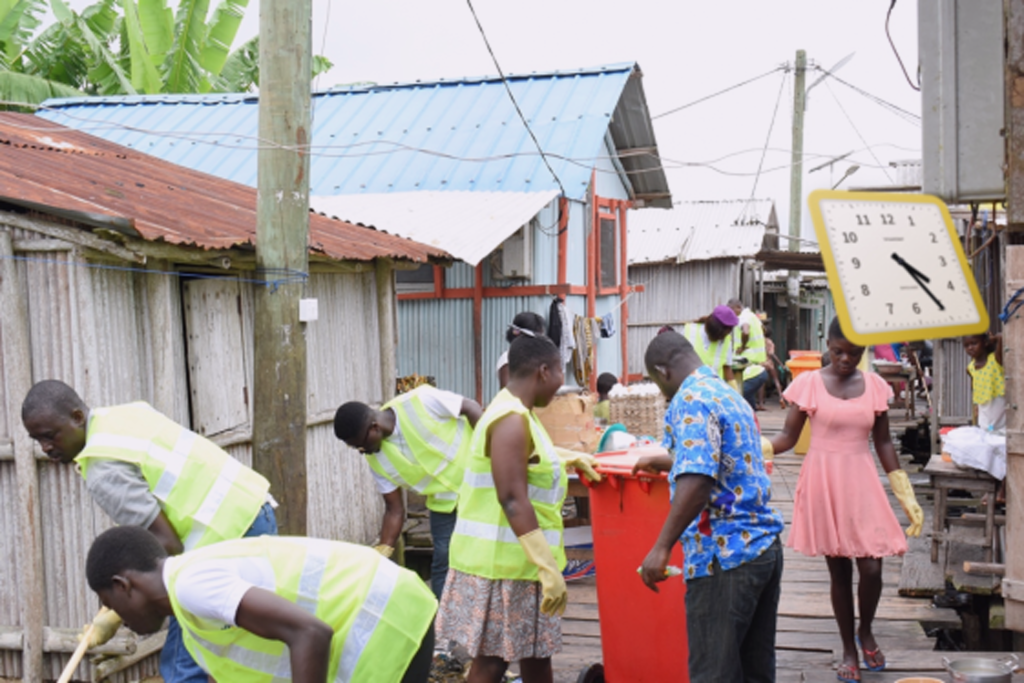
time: **4:25**
